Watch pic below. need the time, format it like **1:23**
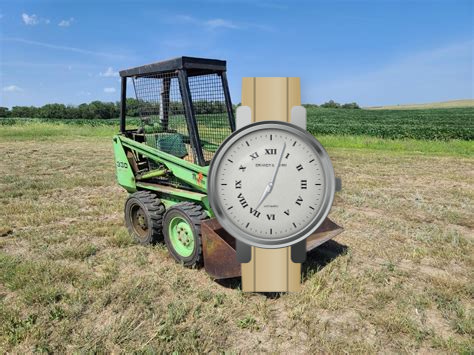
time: **7:03**
